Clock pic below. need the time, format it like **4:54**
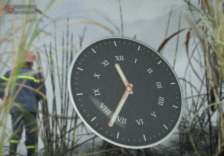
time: **11:37**
